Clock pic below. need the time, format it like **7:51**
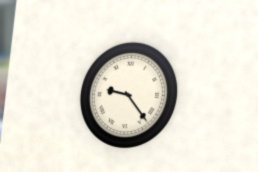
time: **9:23**
